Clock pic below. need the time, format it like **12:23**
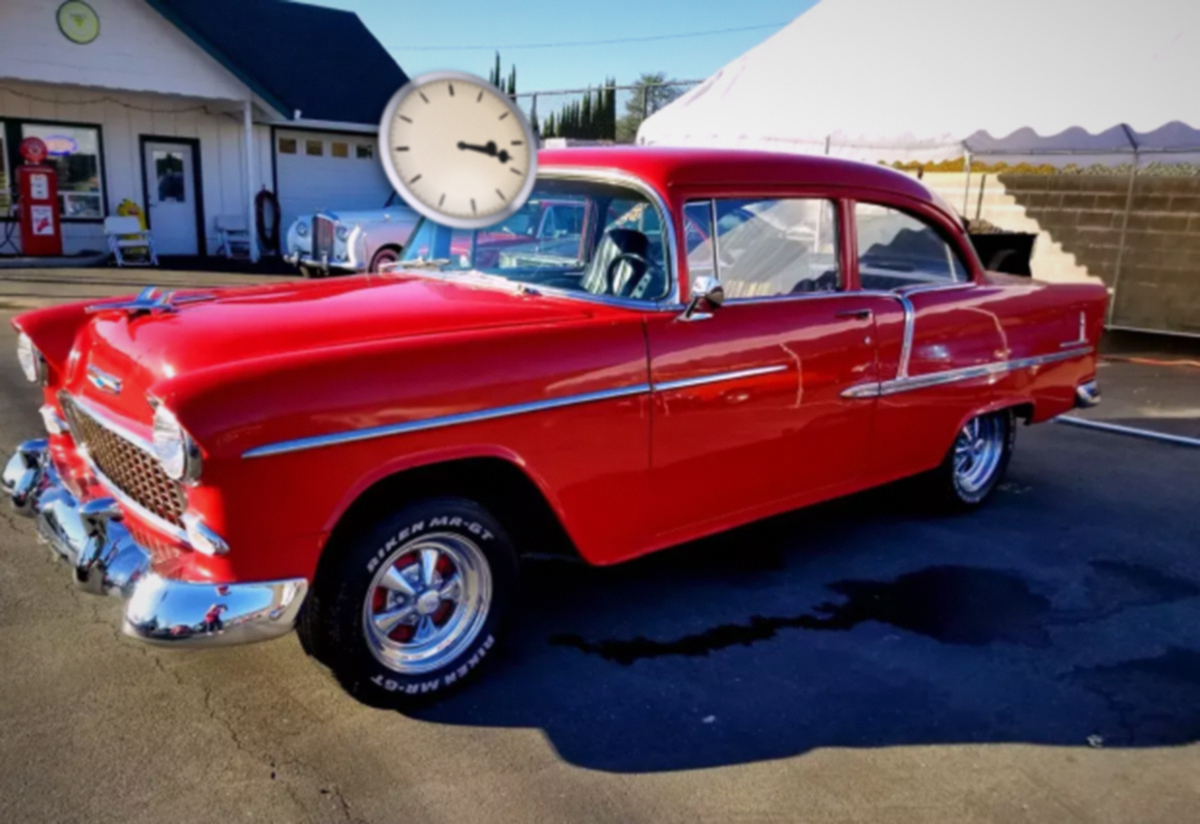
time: **3:18**
